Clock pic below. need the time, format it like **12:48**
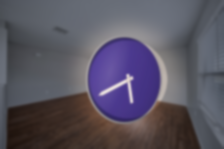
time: **5:41**
